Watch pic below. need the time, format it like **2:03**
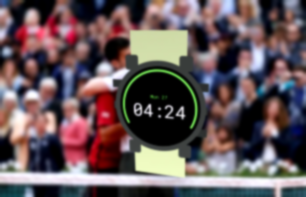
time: **4:24**
